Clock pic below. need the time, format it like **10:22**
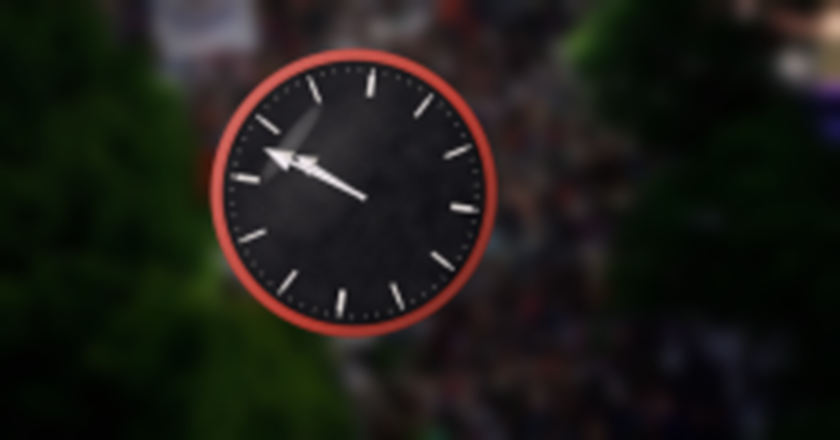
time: **9:48**
